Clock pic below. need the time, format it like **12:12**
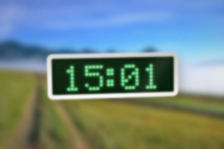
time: **15:01**
